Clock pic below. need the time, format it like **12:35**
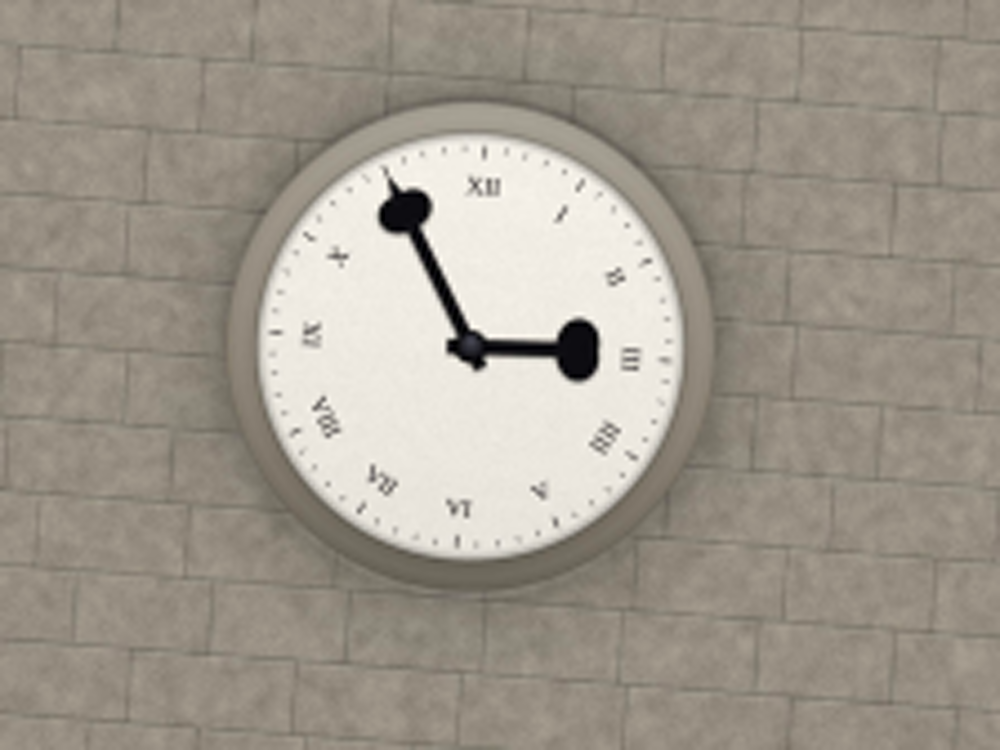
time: **2:55**
